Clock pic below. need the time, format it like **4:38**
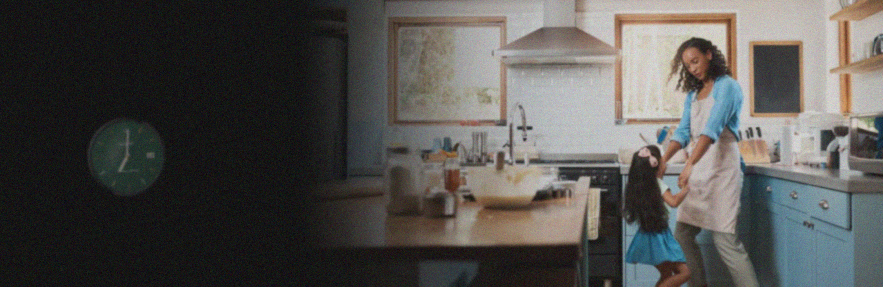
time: **7:01**
